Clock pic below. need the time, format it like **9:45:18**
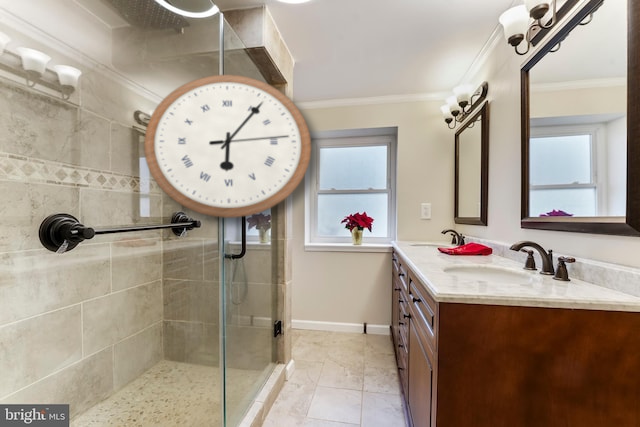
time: **6:06:14**
